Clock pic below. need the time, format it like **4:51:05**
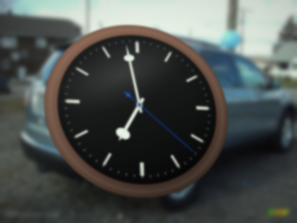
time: **6:58:22**
